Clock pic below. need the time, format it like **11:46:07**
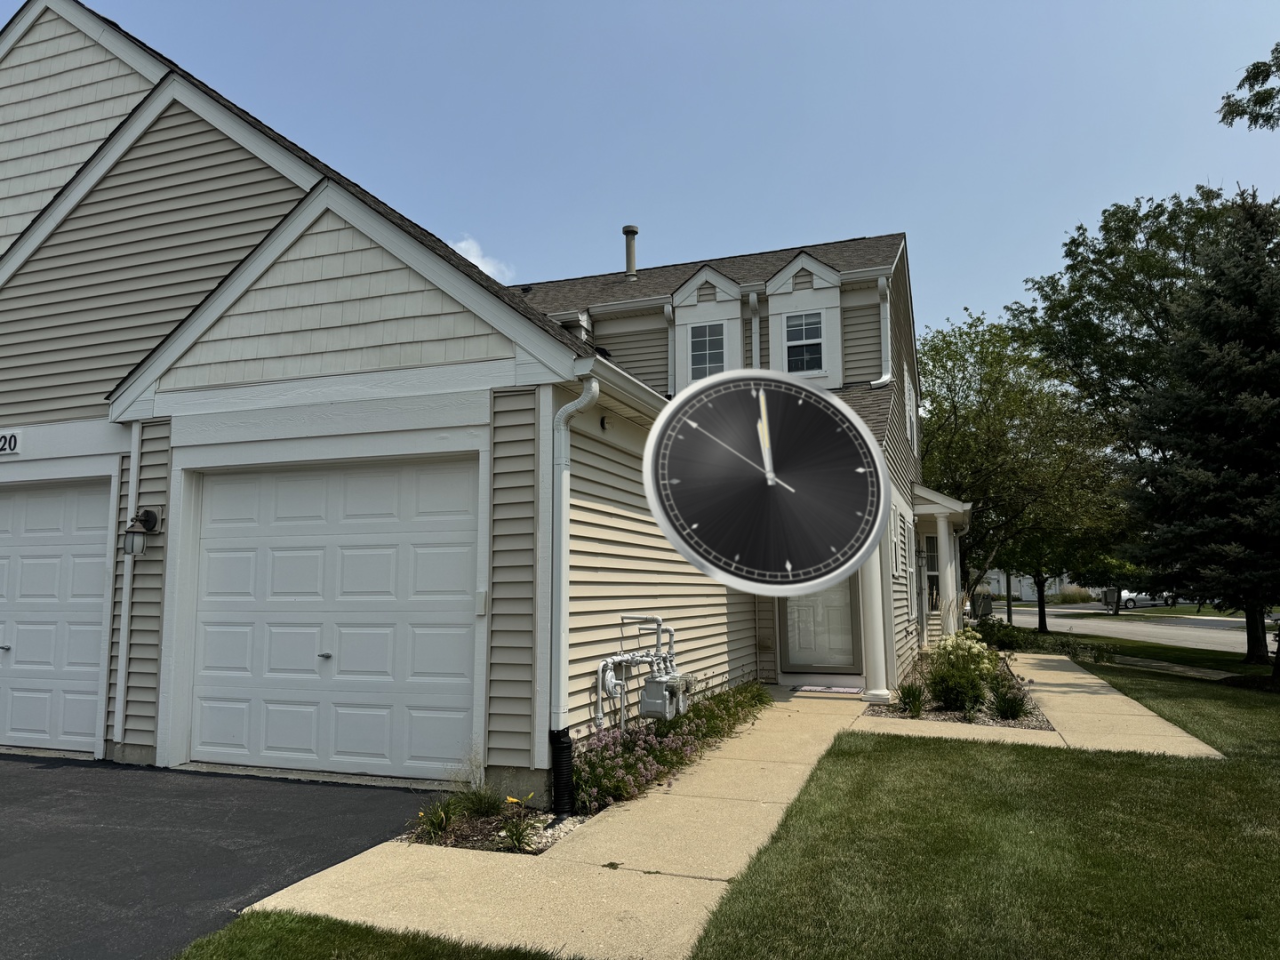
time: **12:00:52**
